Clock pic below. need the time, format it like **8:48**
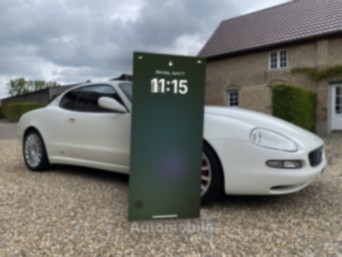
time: **11:15**
